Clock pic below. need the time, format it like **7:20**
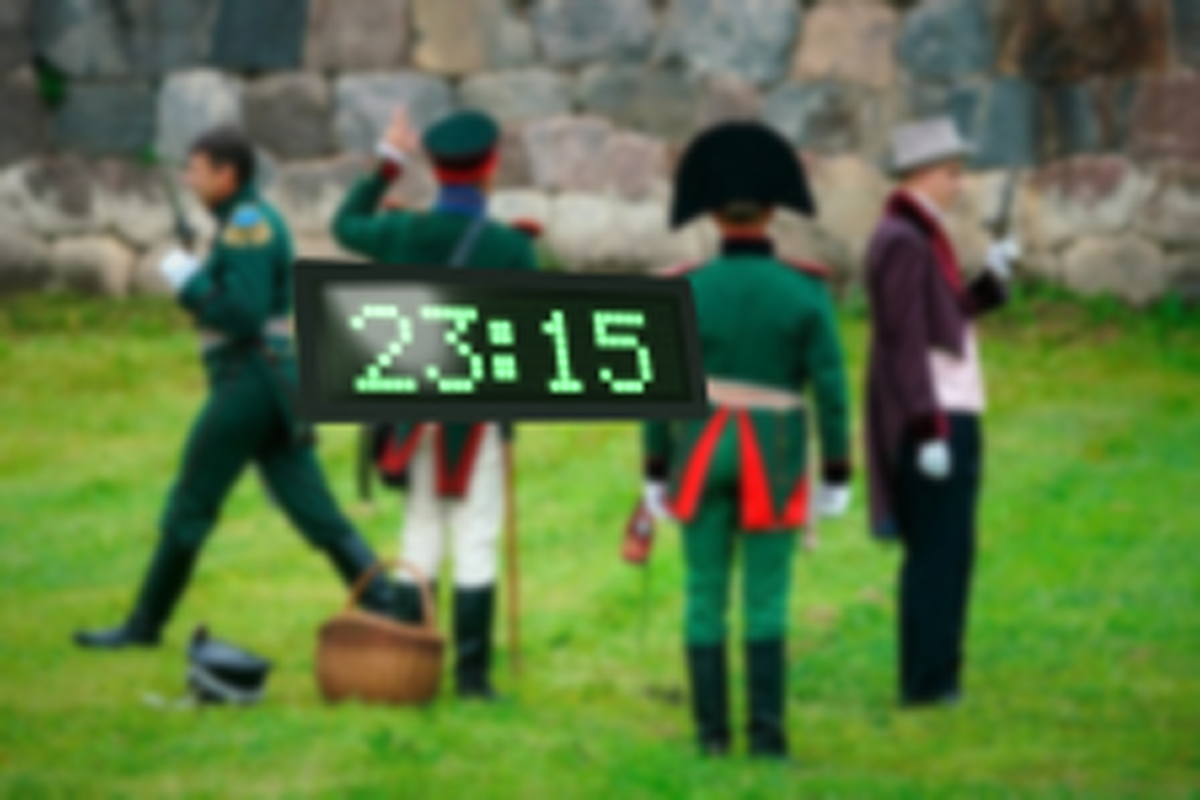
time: **23:15**
